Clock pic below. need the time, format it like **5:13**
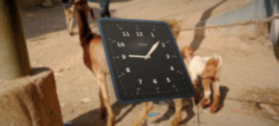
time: **9:08**
